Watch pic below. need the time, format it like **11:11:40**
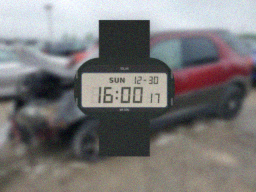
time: **16:00:17**
